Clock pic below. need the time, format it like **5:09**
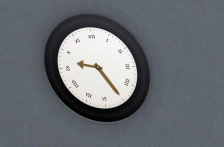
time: **9:25**
